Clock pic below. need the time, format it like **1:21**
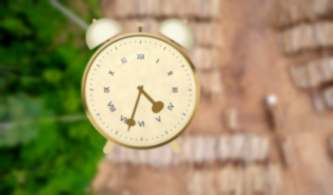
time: **4:33**
